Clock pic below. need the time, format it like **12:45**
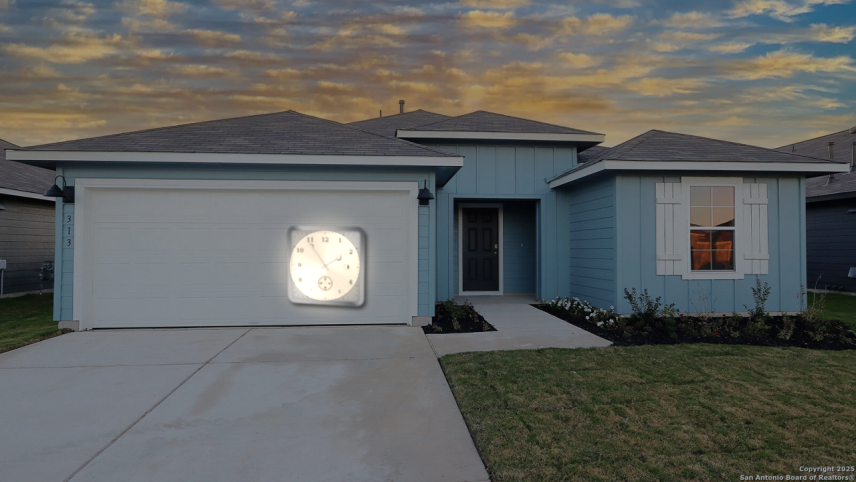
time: **1:54**
